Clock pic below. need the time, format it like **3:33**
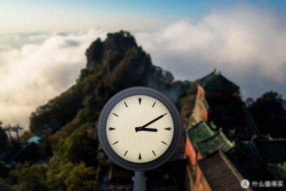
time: **3:10**
